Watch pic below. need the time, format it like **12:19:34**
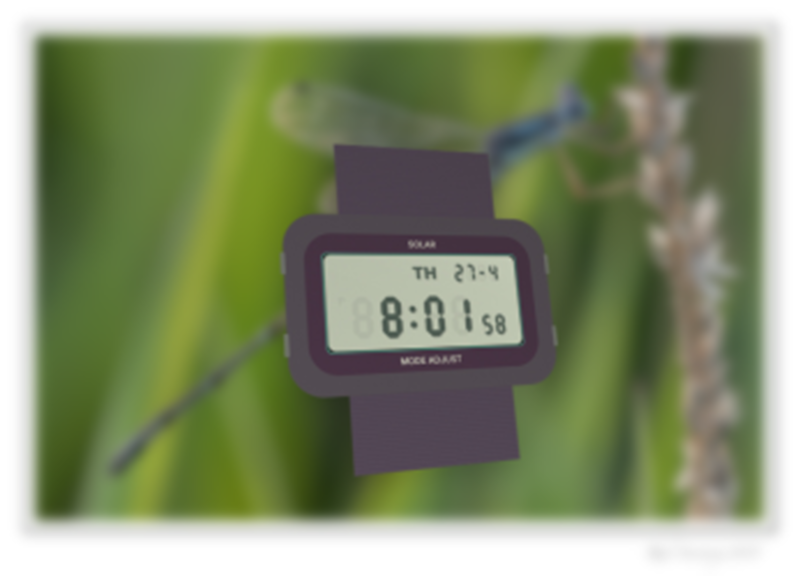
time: **8:01:58**
